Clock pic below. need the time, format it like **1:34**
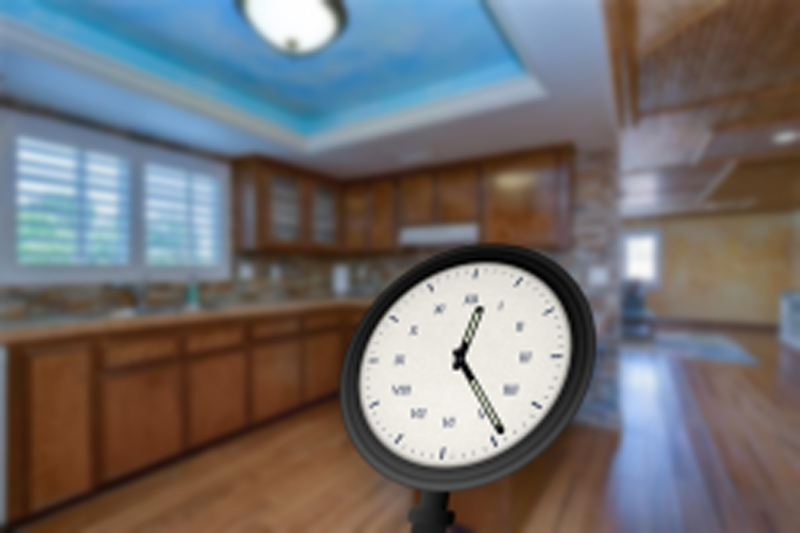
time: **12:24**
